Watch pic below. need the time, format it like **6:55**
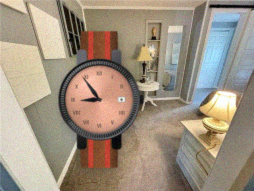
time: **8:54**
